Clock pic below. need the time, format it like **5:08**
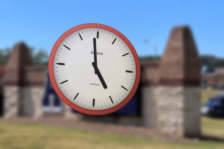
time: **4:59**
